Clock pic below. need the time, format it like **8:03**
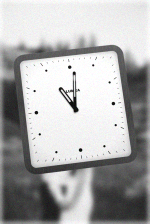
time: **11:01**
